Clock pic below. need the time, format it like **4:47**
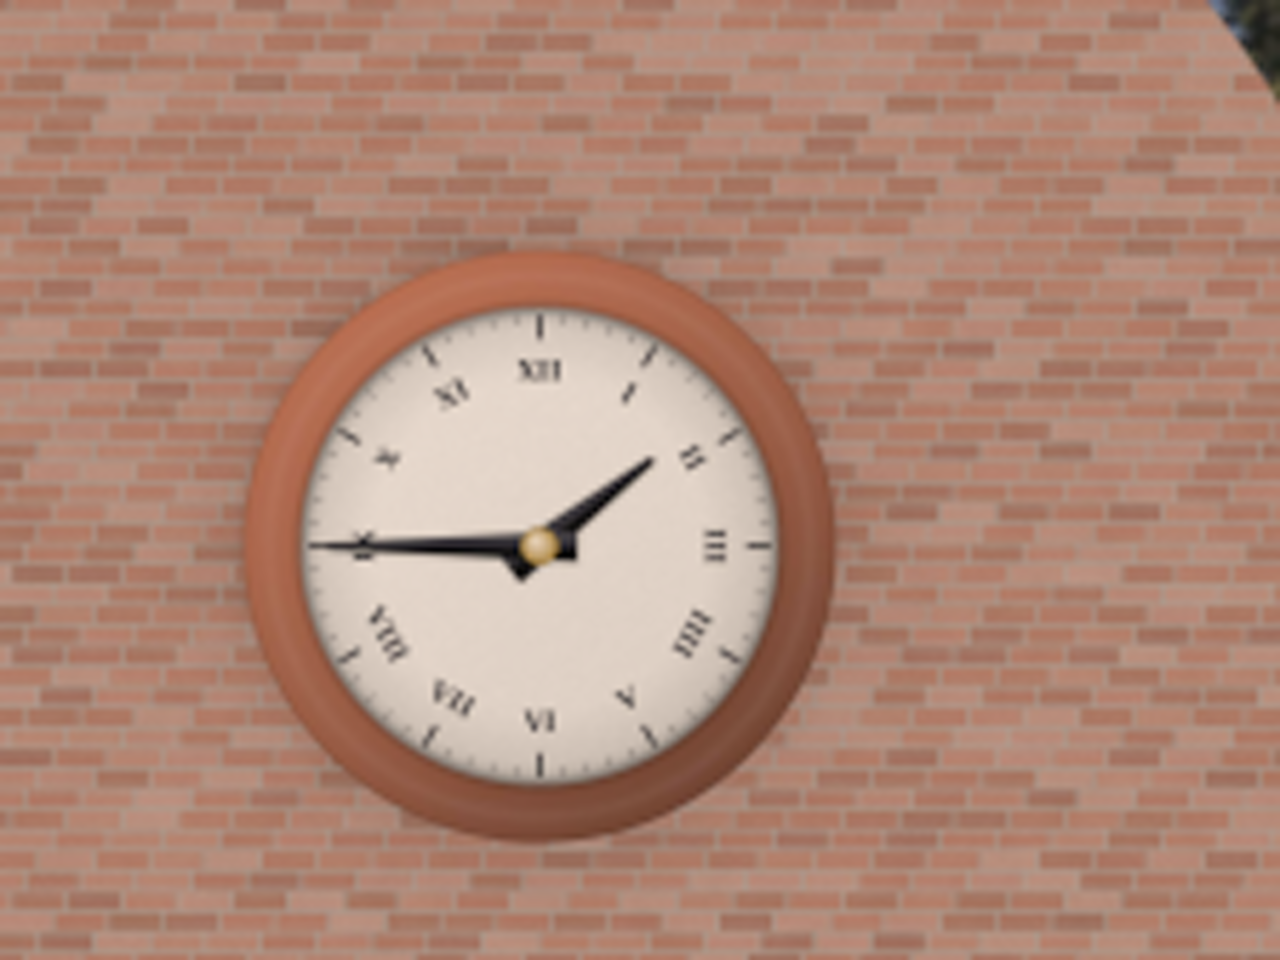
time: **1:45**
